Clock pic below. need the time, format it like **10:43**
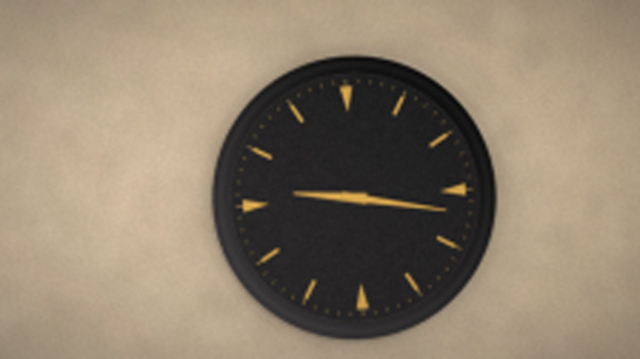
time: **9:17**
